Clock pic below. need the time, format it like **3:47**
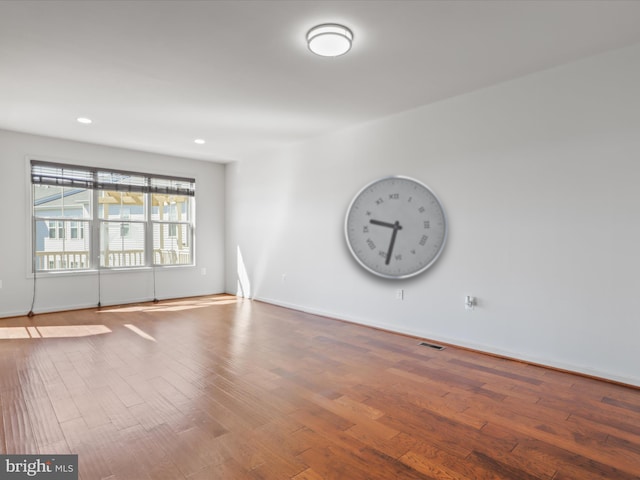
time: **9:33**
